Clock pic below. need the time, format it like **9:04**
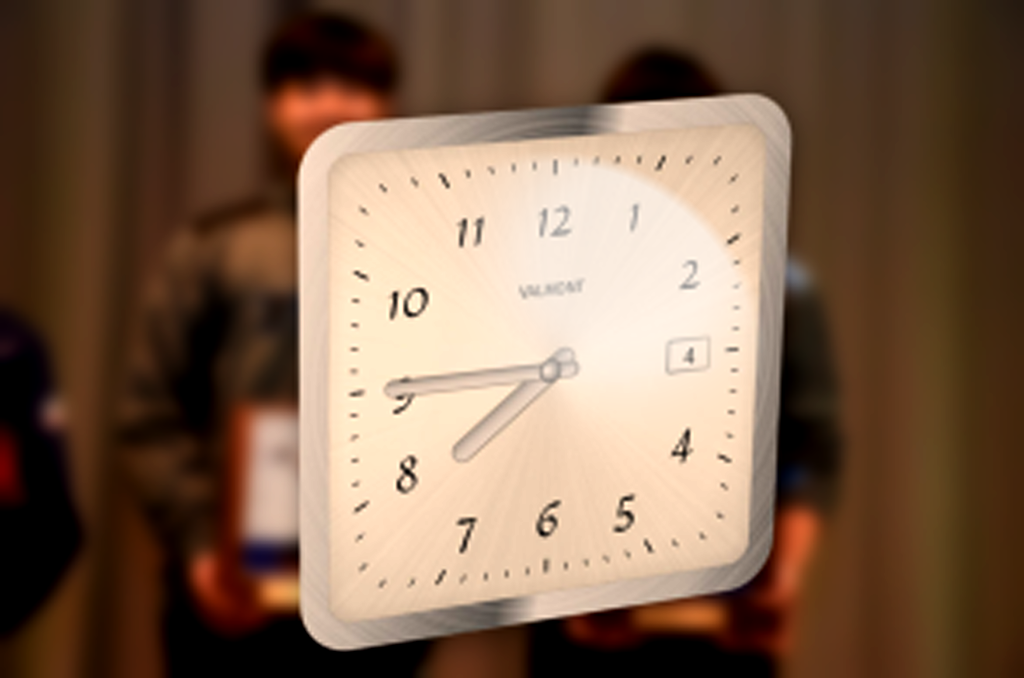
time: **7:45**
